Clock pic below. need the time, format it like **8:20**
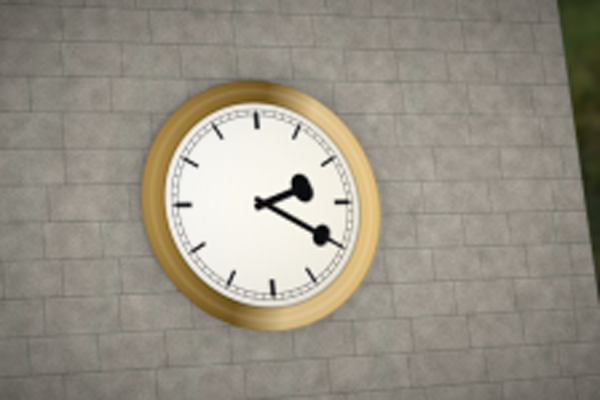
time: **2:20**
